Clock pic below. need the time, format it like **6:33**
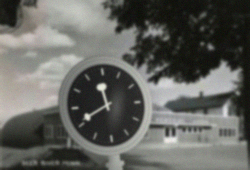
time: **11:41**
